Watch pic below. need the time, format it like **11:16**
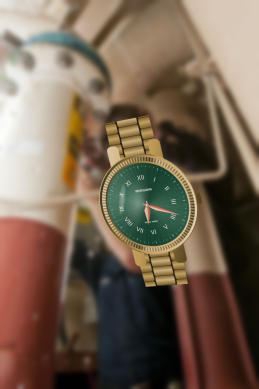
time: **6:19**
